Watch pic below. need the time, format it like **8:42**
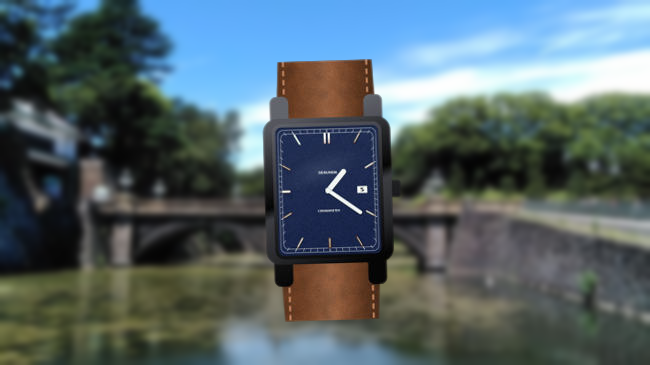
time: **1:21**
